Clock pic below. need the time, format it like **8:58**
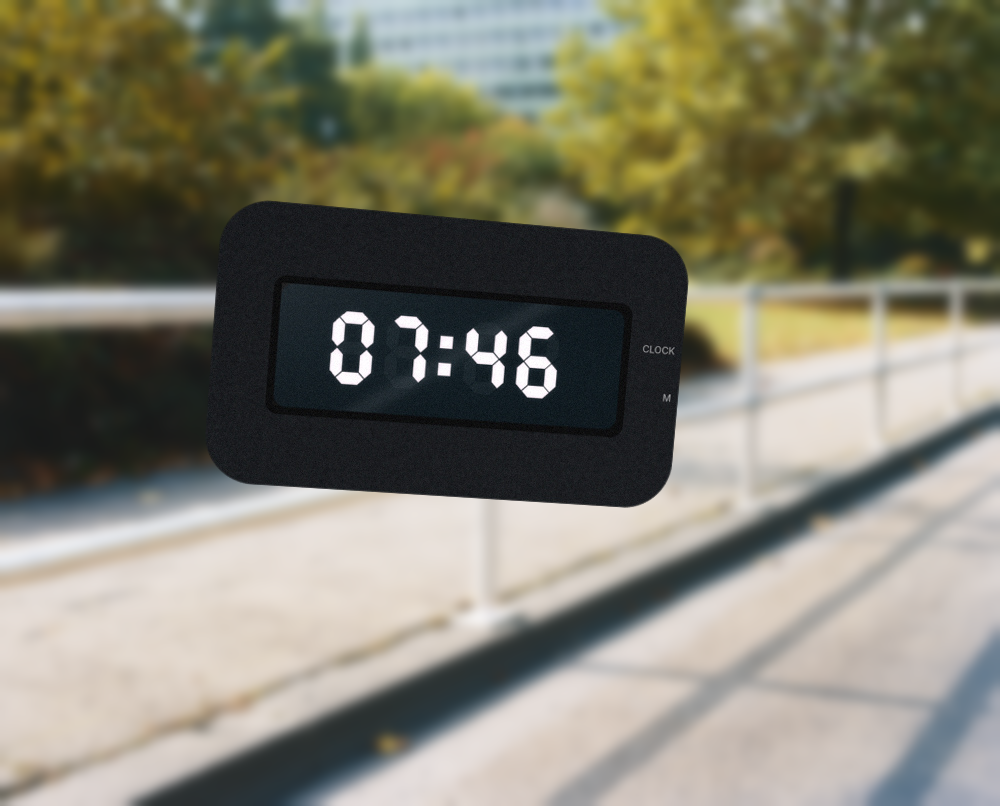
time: **7:46**
